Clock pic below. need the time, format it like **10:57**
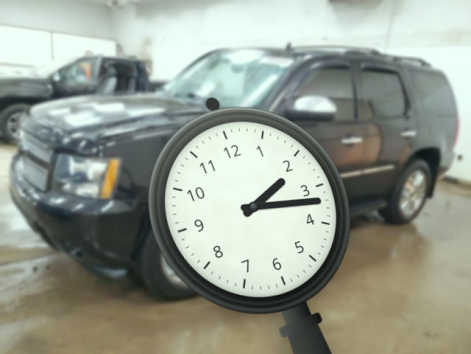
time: **2:17**
